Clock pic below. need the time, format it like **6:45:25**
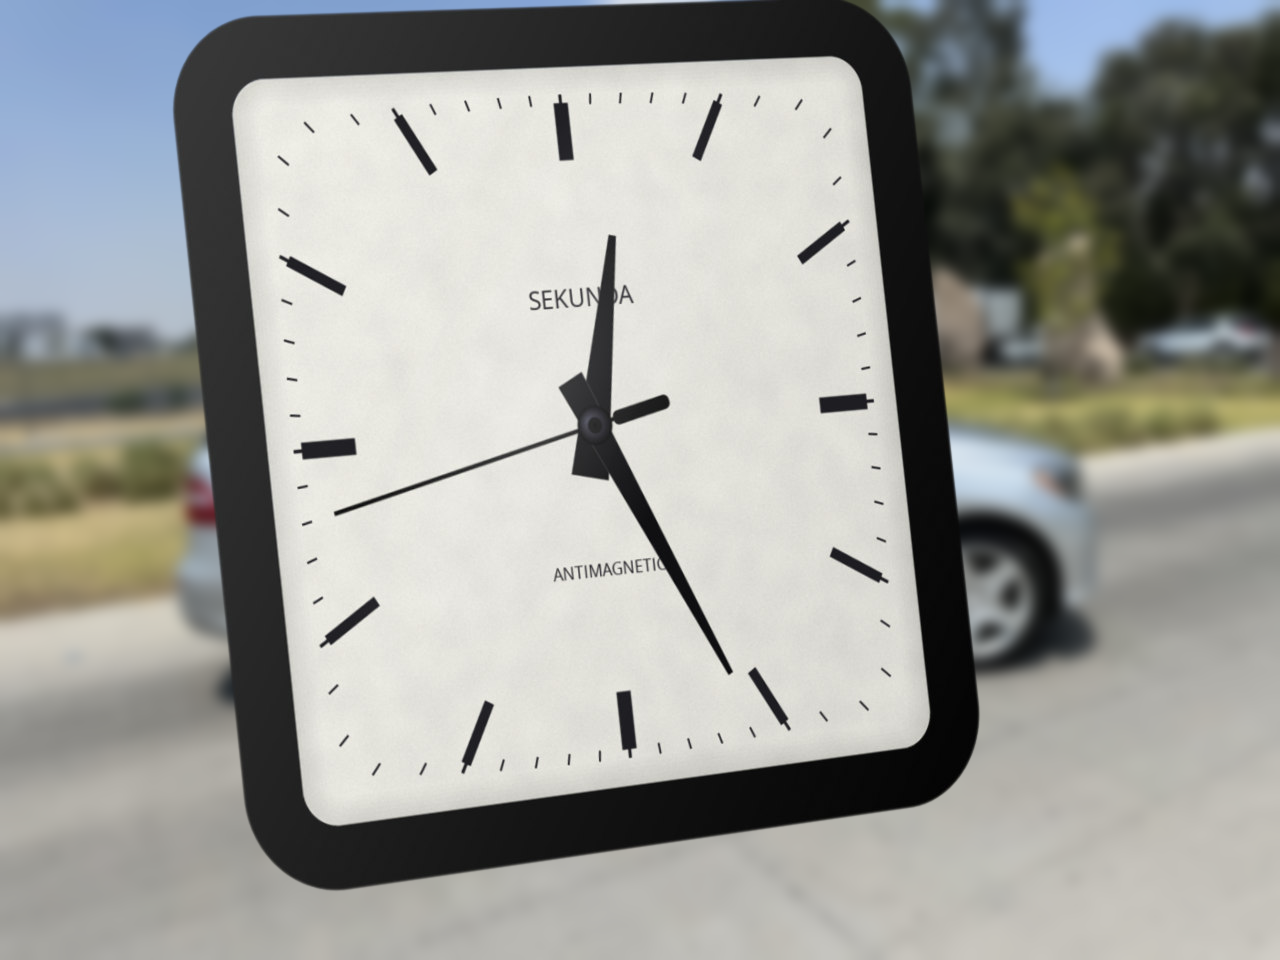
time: **12:25:43**
